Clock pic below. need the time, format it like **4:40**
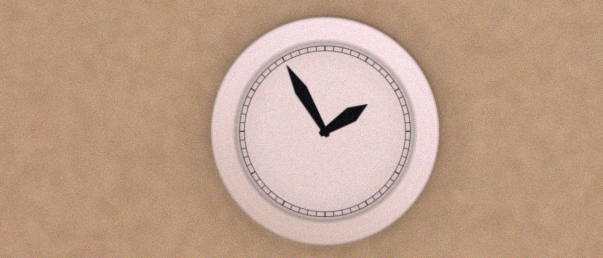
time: **1:55**
